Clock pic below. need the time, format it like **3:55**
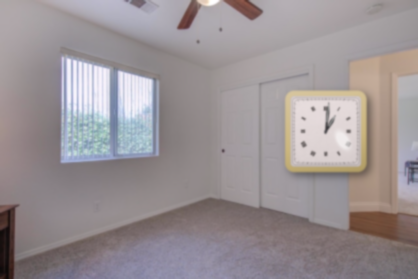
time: **1:01**
